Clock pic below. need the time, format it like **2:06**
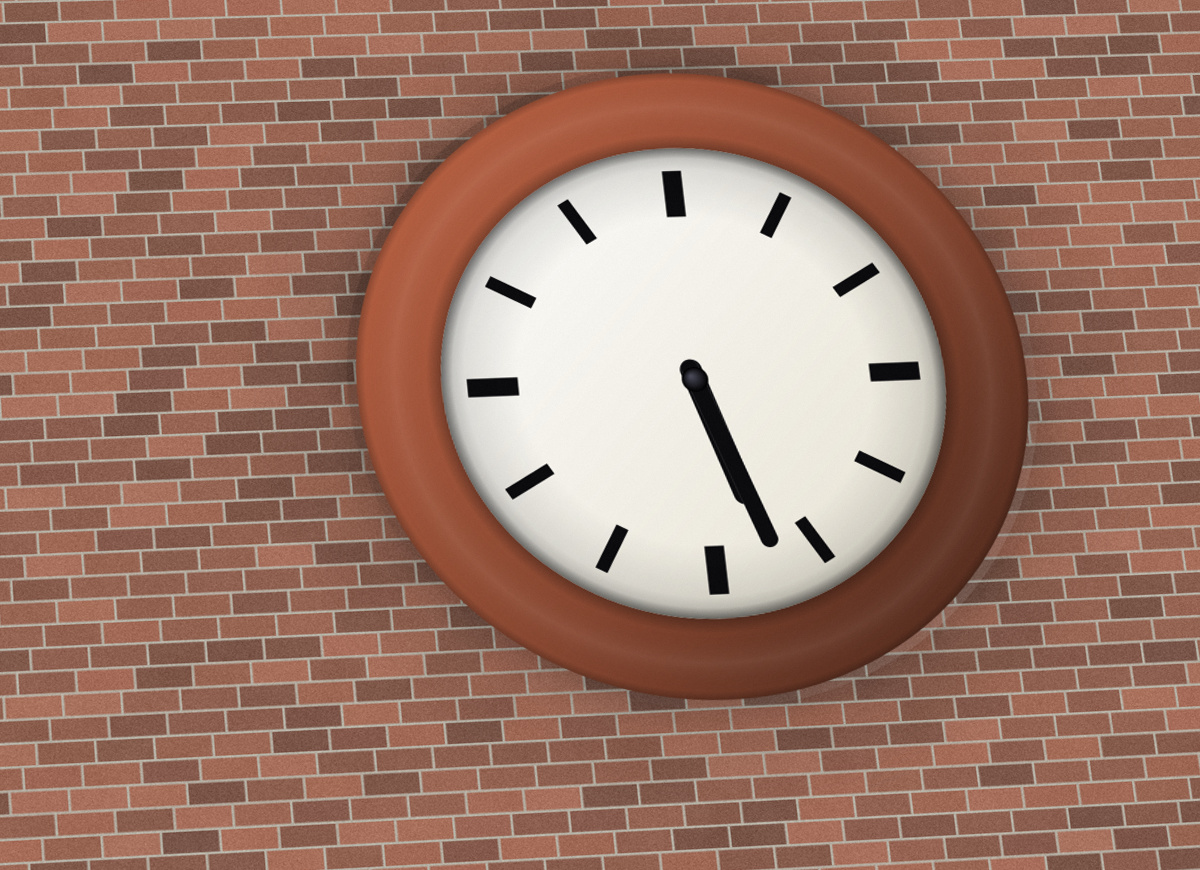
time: **5:27**
